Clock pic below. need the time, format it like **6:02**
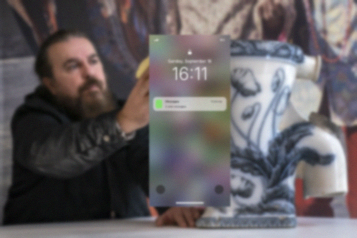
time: **16:11**
